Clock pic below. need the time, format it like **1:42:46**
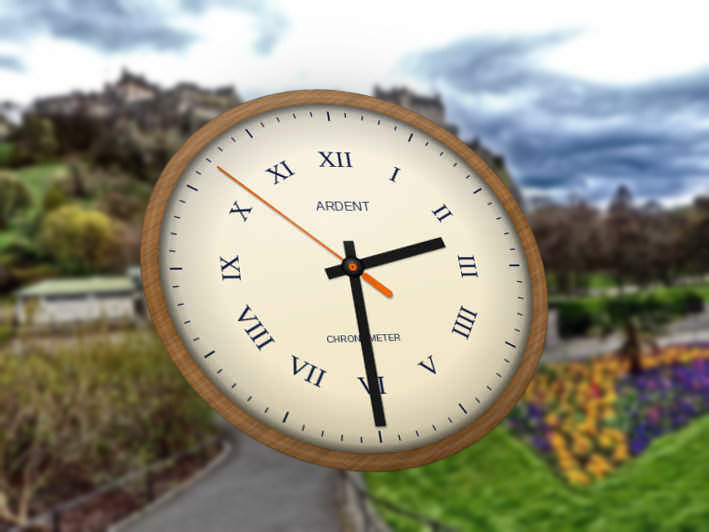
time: **2:29:52**
